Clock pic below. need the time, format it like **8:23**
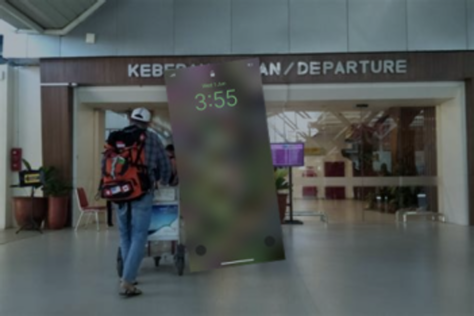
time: **3:55**
